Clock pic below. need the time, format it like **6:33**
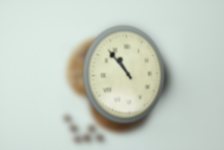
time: **10:53**
